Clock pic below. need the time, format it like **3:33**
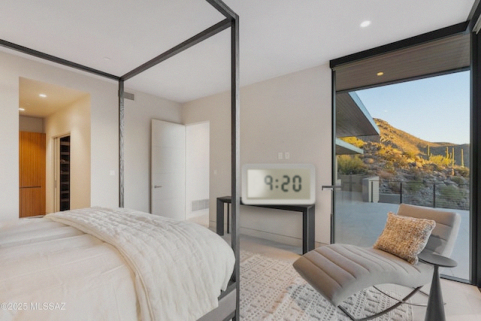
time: **9:20**
